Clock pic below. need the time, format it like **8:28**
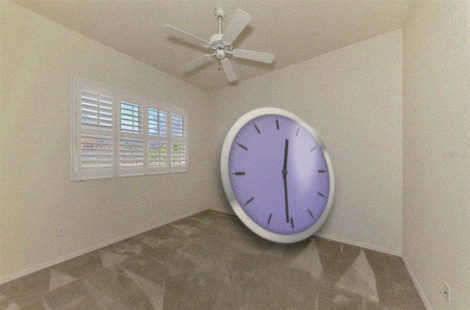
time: **12:31**
